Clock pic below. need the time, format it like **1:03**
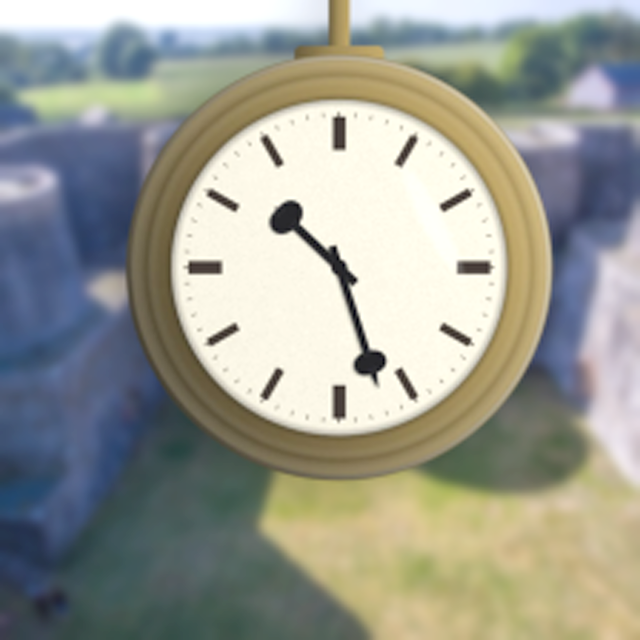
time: **10:27**
